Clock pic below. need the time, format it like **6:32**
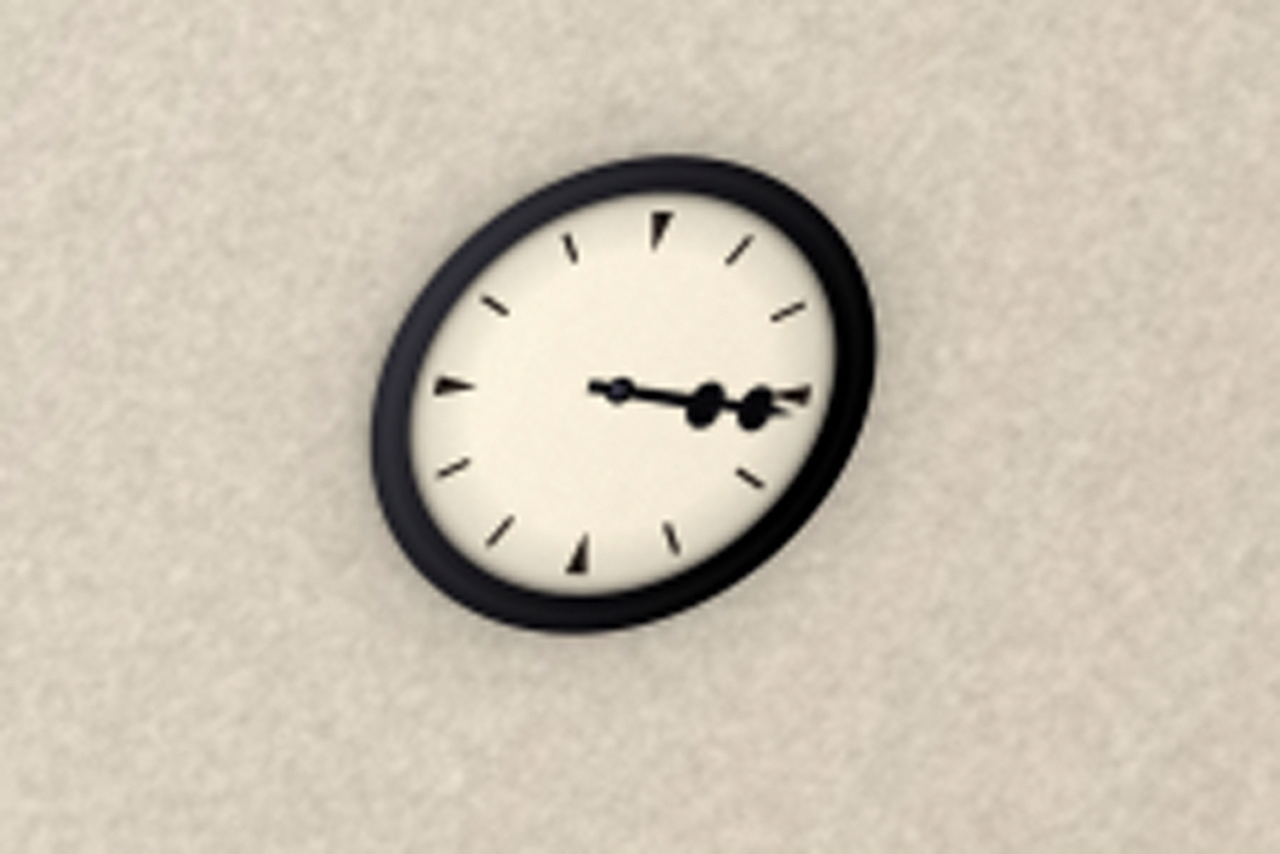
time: **3:16**
